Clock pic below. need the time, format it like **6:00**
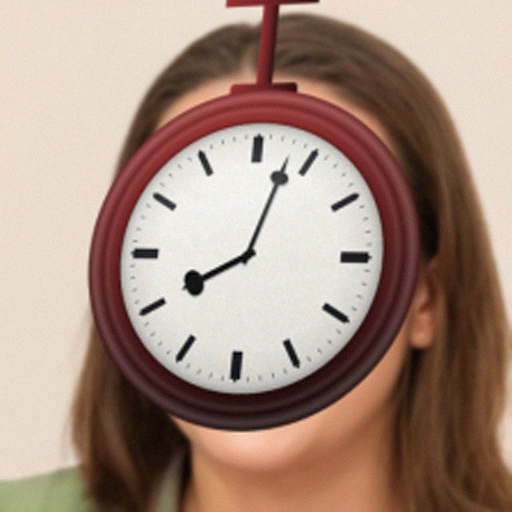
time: **8:03**
